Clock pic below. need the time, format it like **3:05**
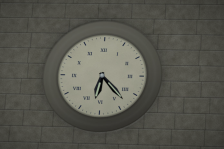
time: **6:23**
